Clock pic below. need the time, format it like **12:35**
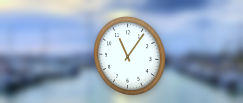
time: **11:06**
